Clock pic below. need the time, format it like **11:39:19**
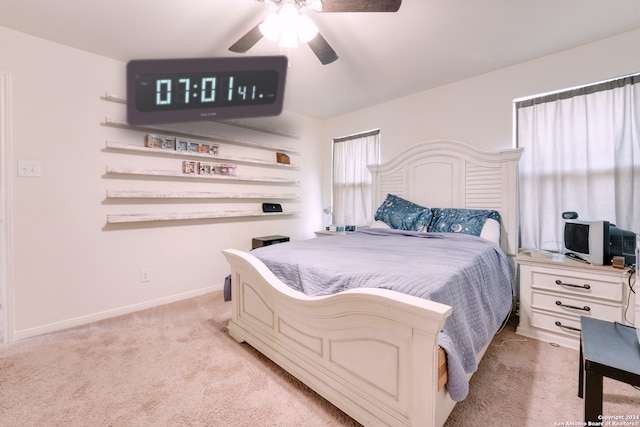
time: **7:01:41**
